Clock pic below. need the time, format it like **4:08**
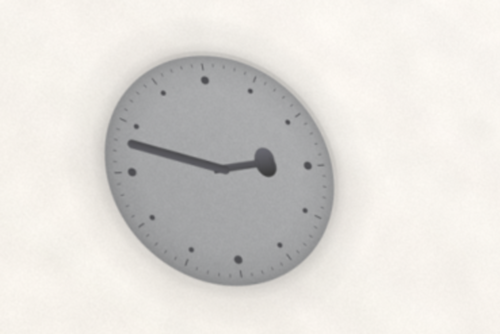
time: **2:48**
